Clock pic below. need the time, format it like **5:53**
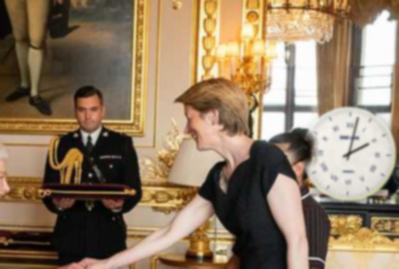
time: **2:02**
